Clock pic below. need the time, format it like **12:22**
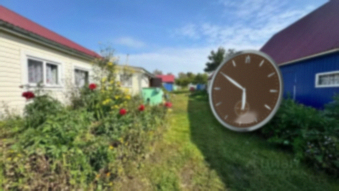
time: **5:50**
